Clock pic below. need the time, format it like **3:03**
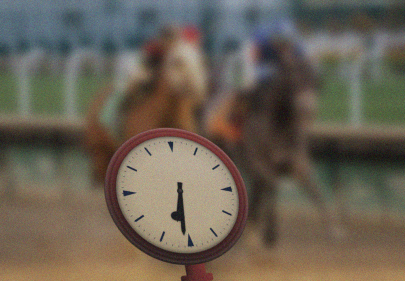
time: **6:31**
